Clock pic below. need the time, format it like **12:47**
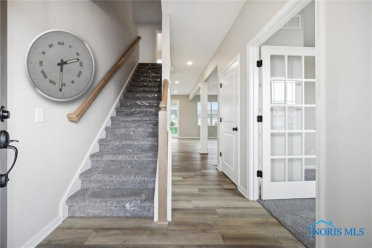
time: **2:31**
